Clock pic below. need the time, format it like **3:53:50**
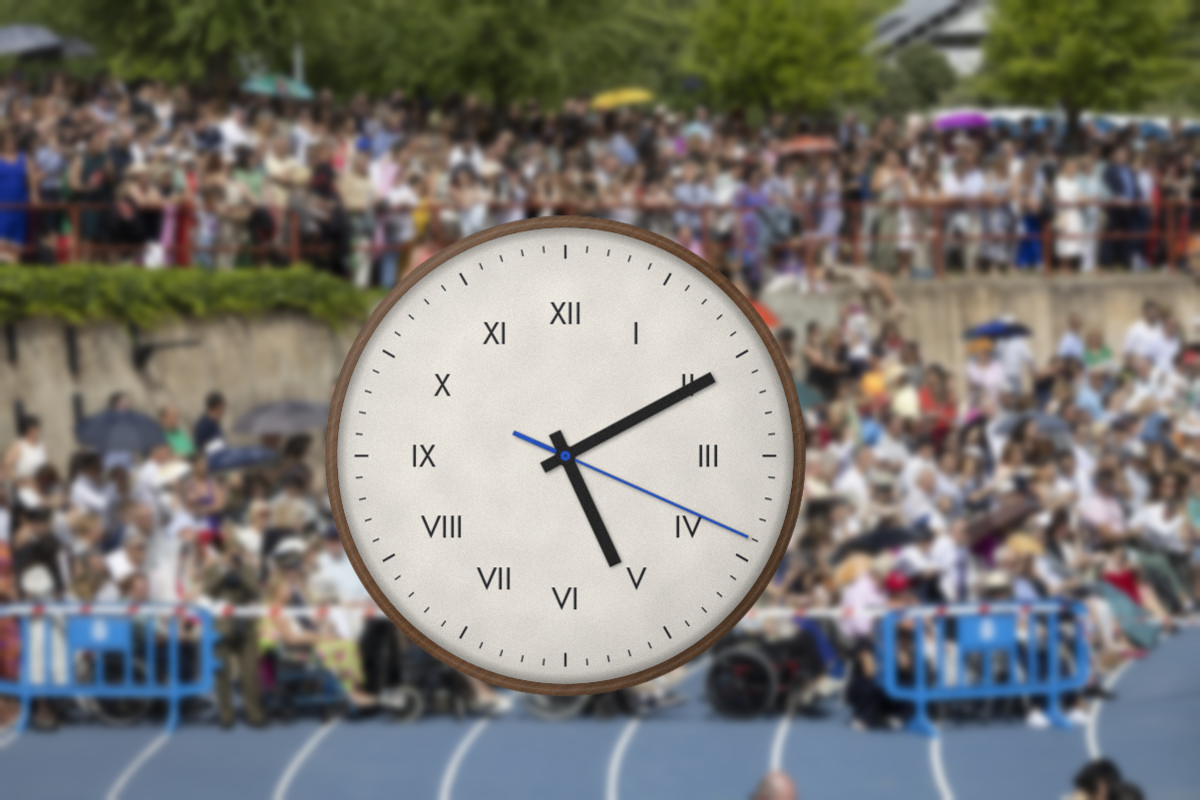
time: **5:10:19**
